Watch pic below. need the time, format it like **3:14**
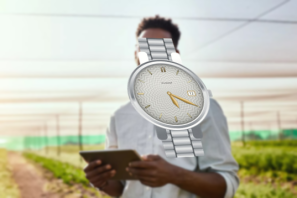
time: **5:20**
